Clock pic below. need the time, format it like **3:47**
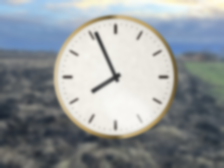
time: **7:56**
